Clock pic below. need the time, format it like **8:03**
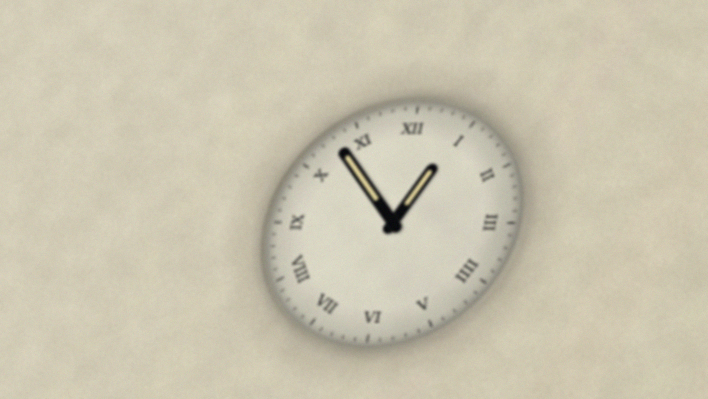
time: **12:53**
